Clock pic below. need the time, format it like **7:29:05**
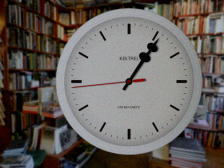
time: **1:05:44**
